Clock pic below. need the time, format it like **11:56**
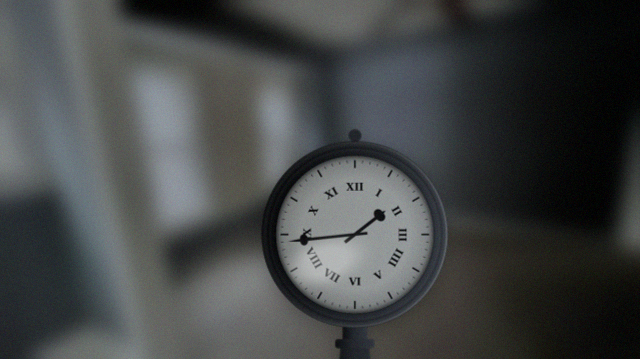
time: **1:44**
